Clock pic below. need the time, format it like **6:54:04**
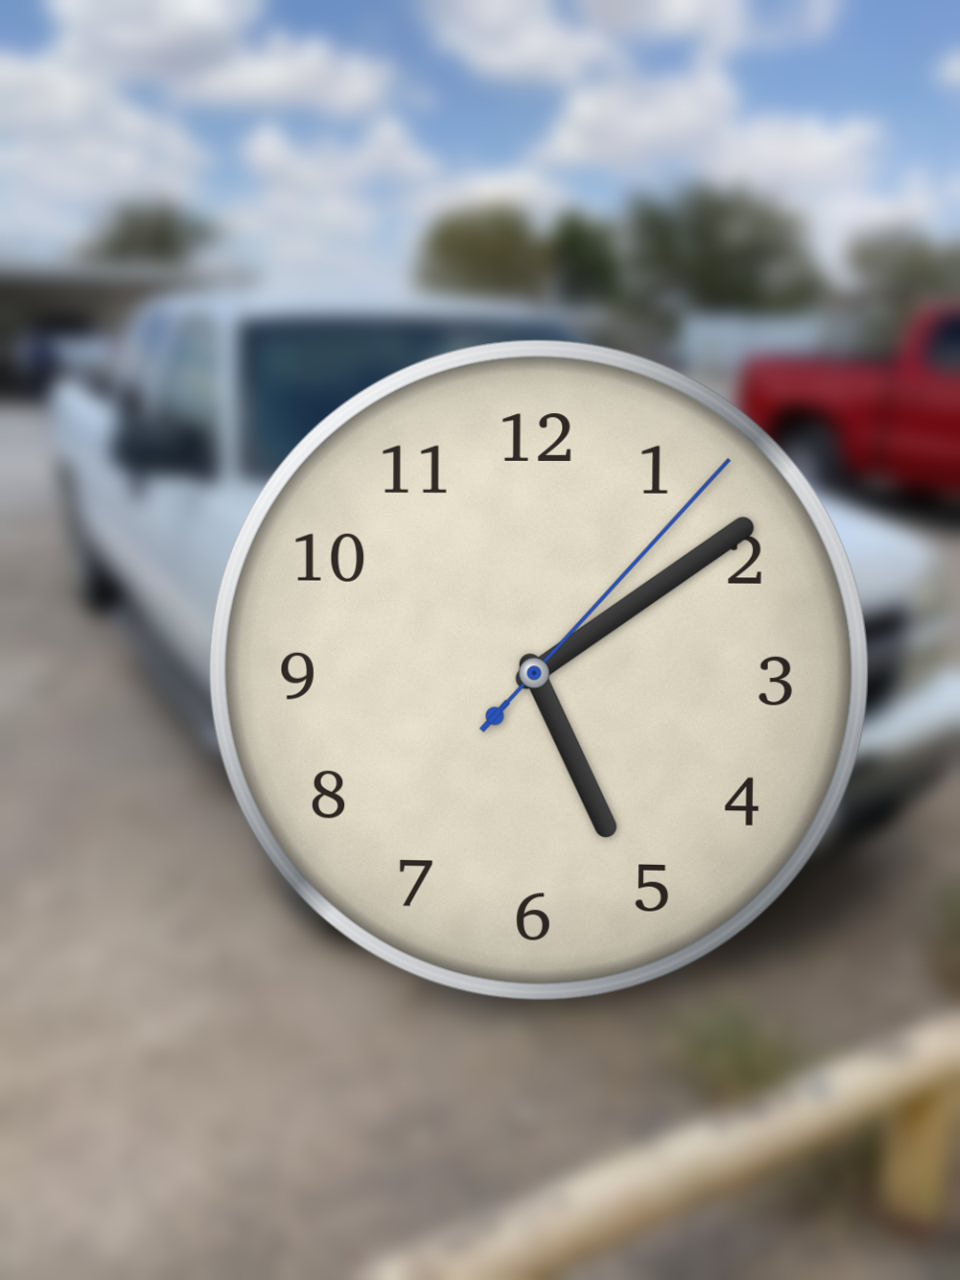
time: **5:09:07**
